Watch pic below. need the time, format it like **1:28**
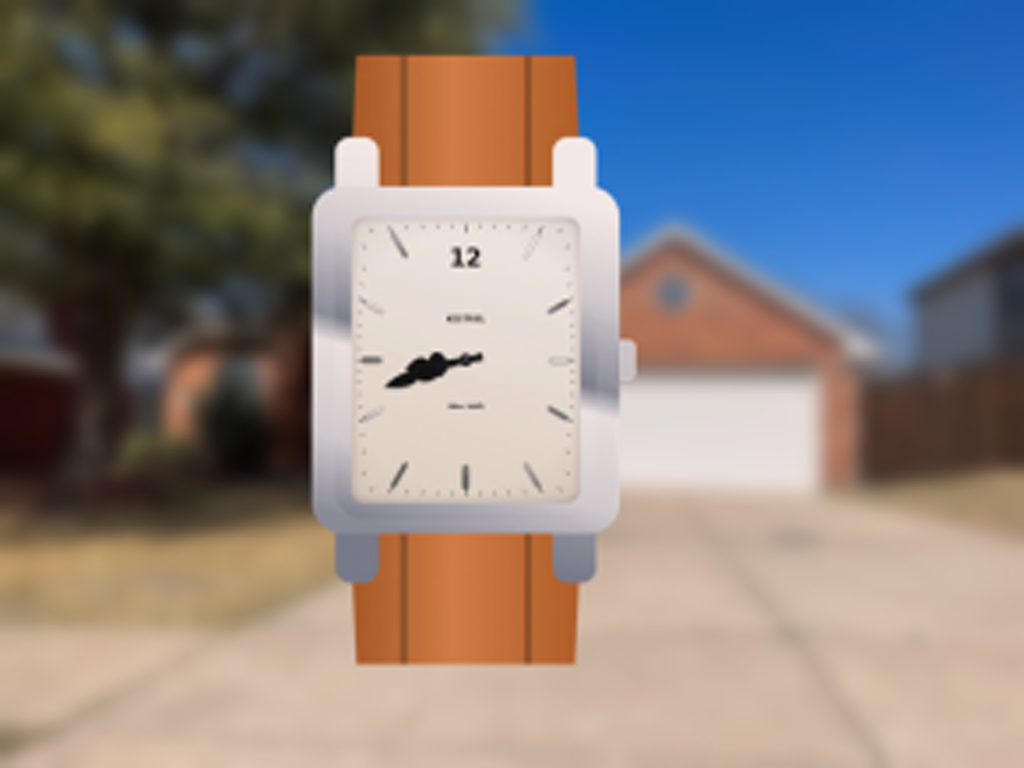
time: **8:42**
